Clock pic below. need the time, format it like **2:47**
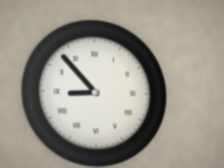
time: **8:53**
